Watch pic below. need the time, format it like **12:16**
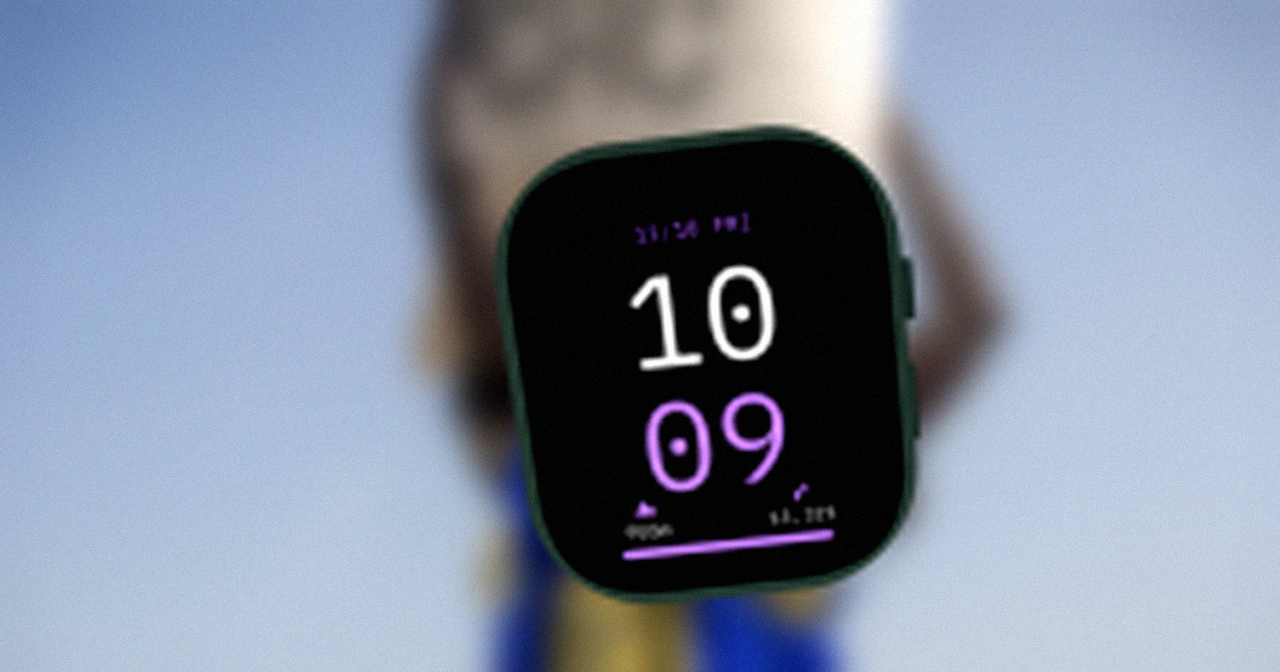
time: **10:09**
